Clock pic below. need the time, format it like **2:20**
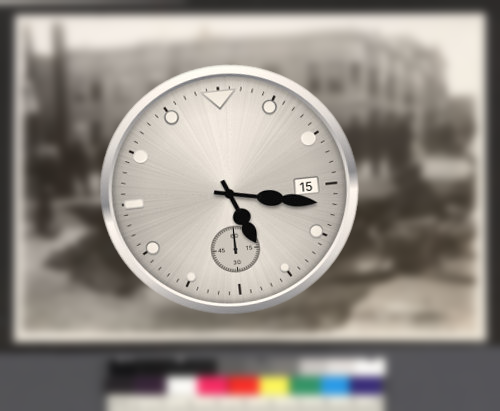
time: **5:17**
